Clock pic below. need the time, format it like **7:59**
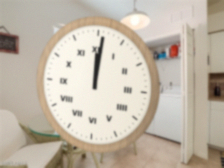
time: **12:01**
